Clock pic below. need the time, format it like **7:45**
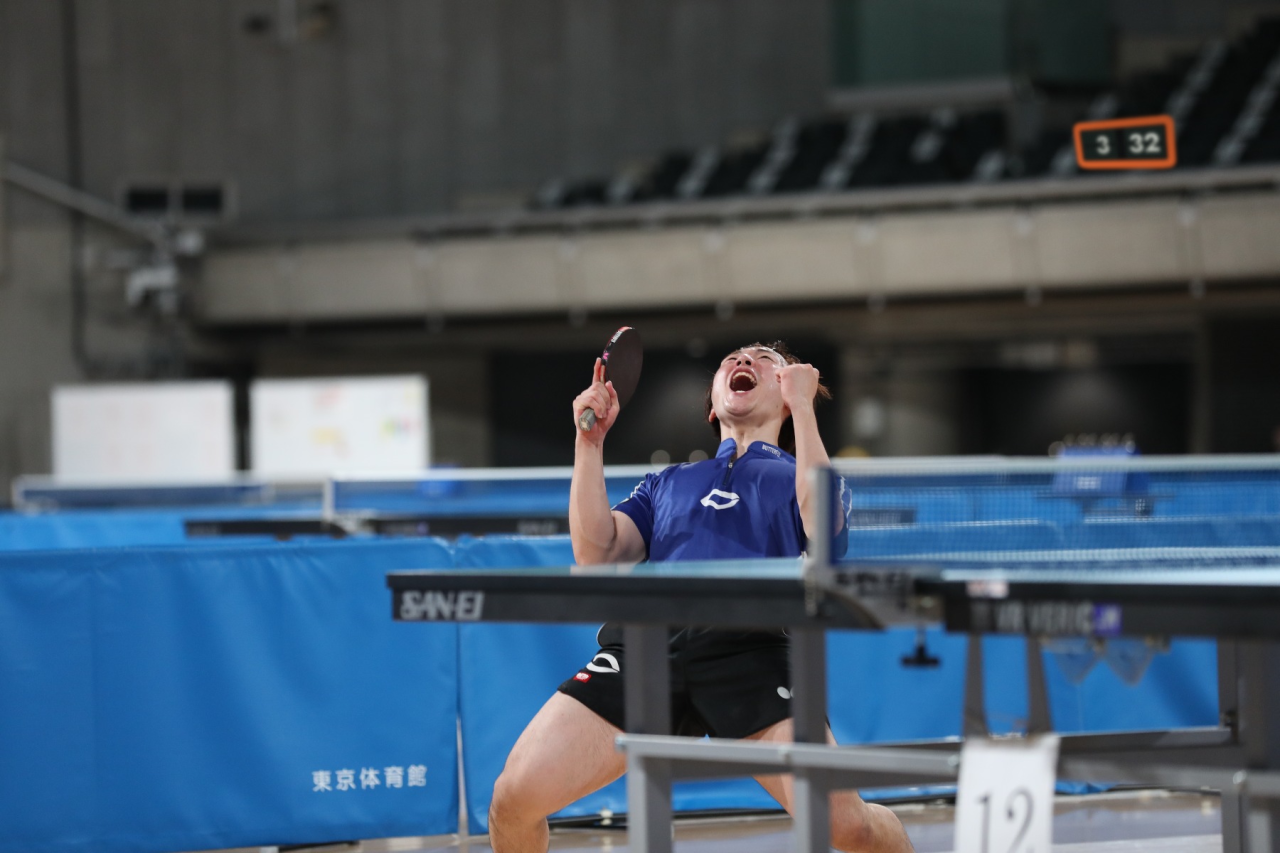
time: **3:32**
